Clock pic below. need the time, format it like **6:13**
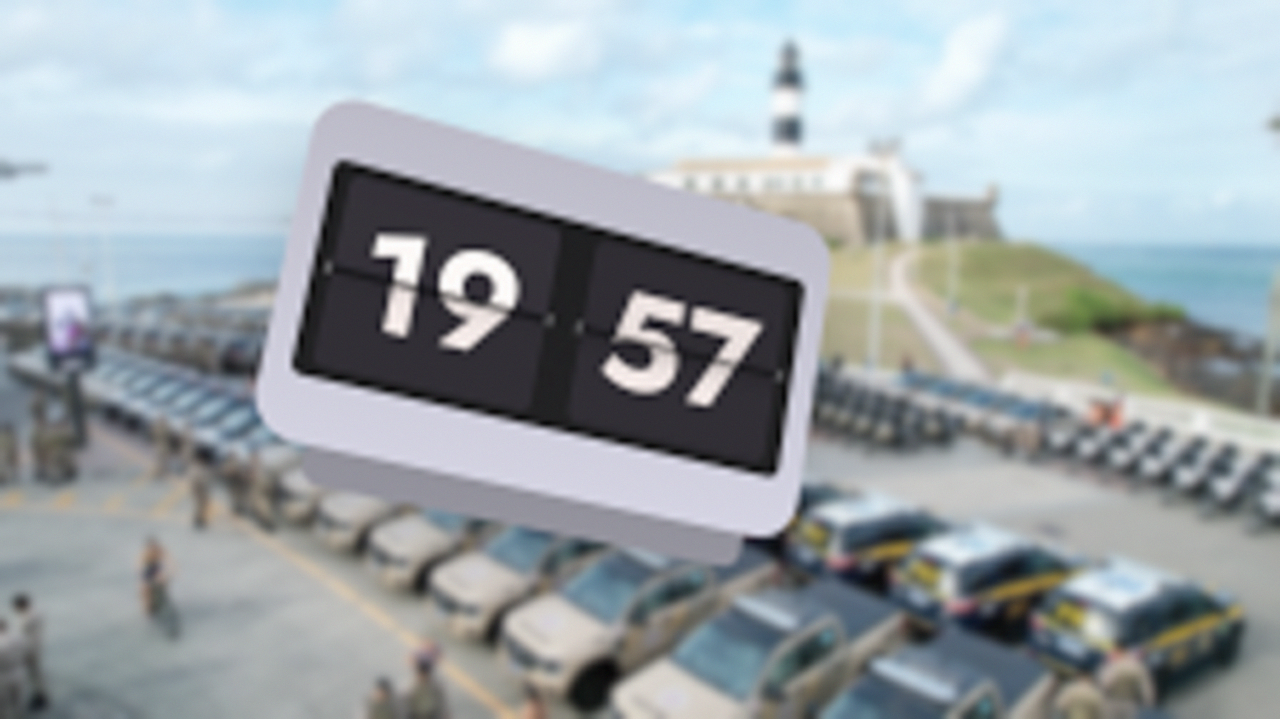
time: **19:57**
